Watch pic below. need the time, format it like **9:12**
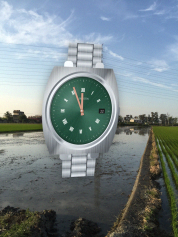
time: **11:56**
